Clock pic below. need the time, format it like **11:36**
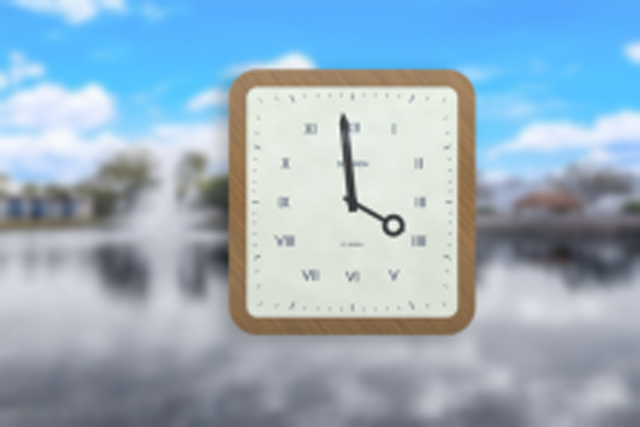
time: **3:59**
